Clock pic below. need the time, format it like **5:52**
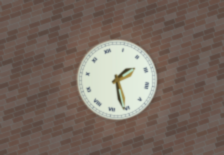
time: **2:31**
